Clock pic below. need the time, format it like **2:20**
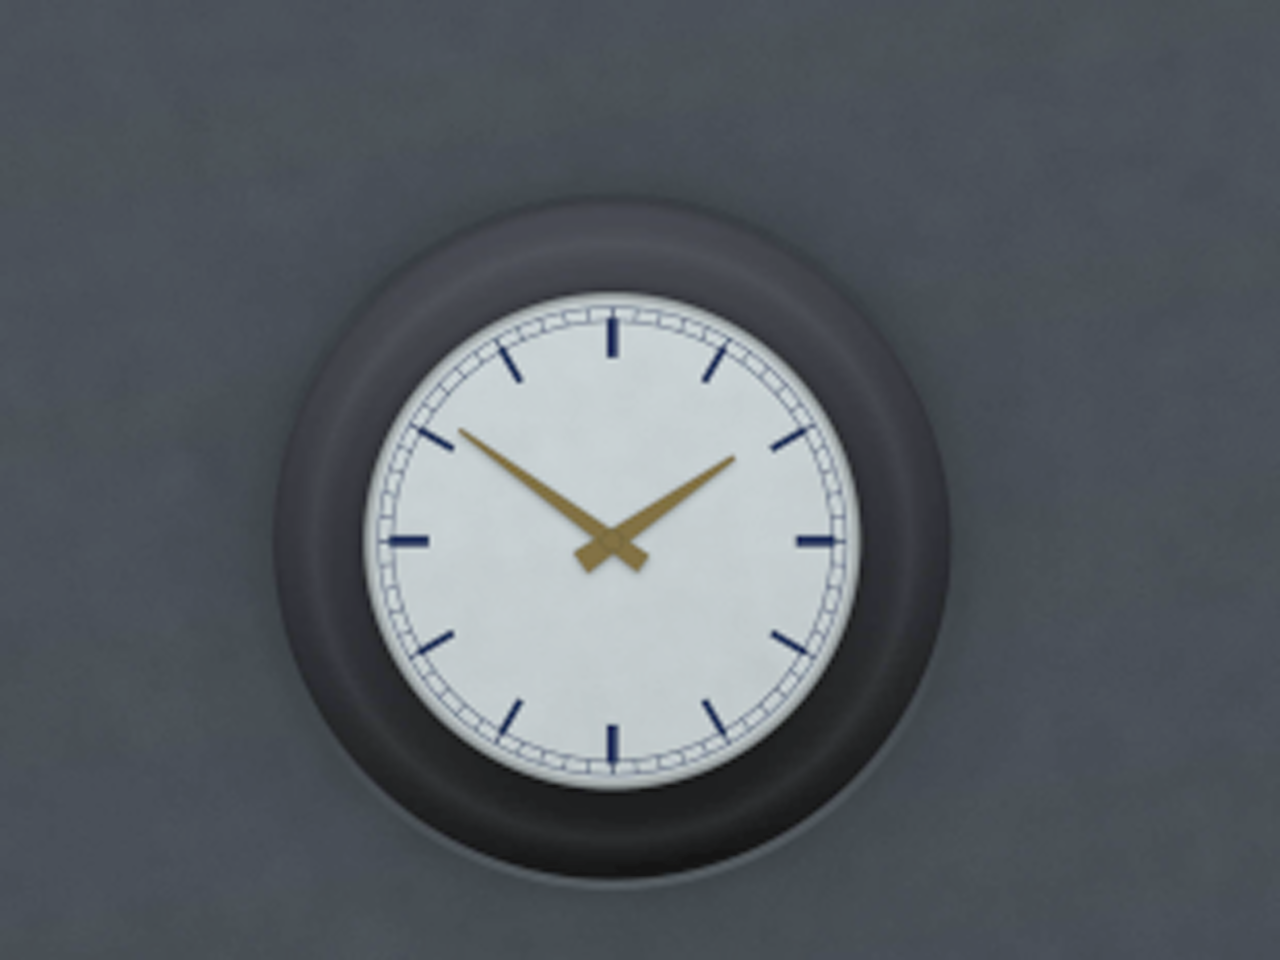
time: **1:51**
